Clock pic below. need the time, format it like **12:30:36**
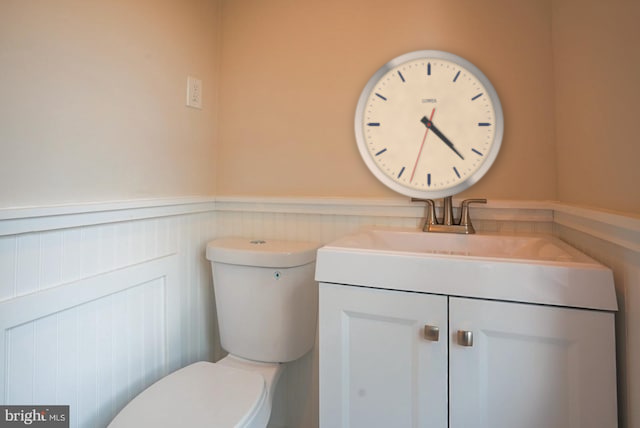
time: **4:22:33**
